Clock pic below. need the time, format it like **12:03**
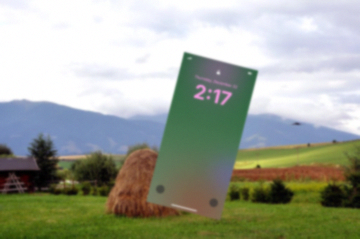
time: **2:17**
